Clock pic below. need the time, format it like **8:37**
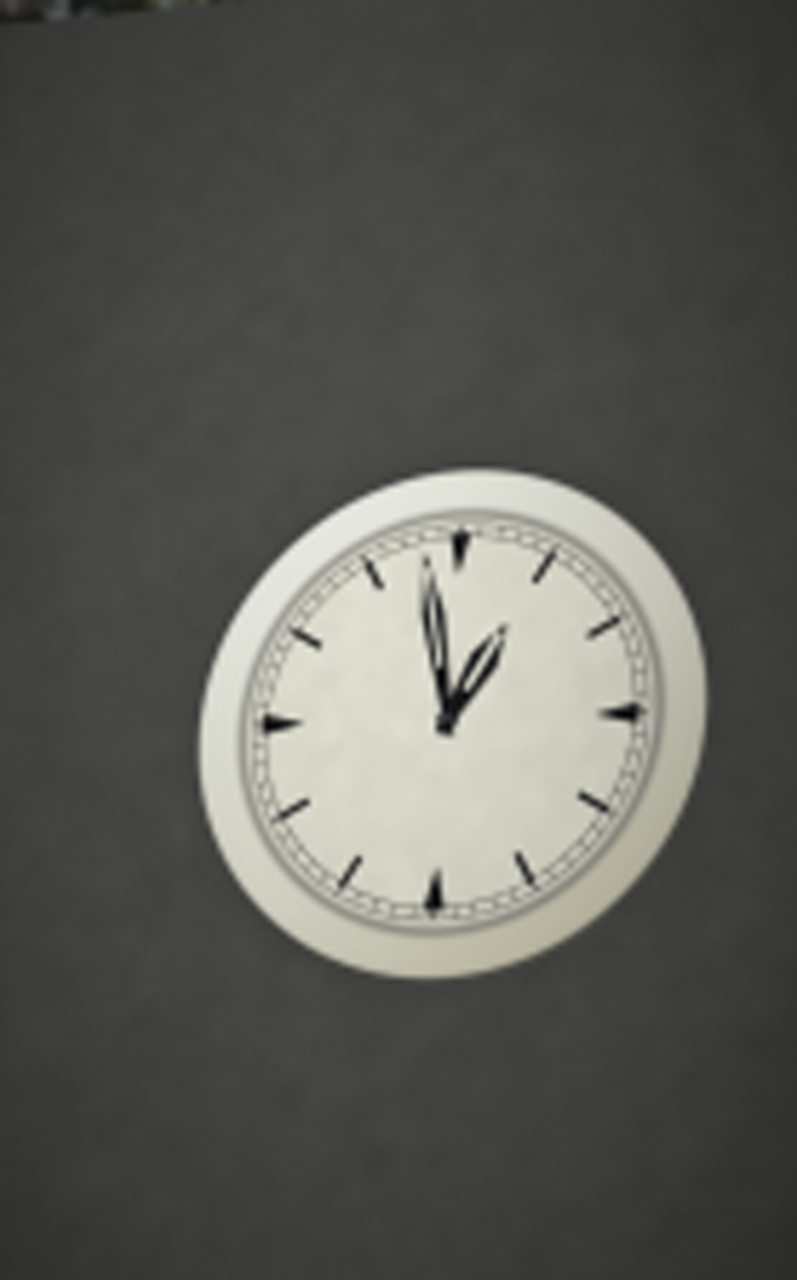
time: **12:58**
